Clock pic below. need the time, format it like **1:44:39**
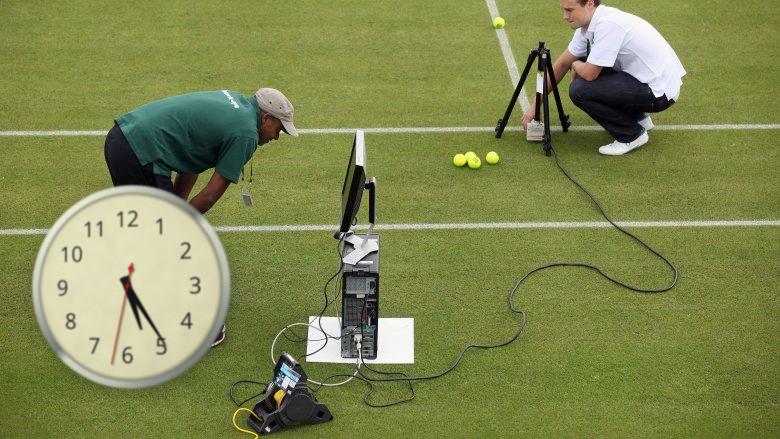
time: **5:24:32**
